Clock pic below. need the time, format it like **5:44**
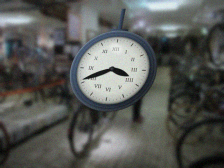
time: **3:41**
